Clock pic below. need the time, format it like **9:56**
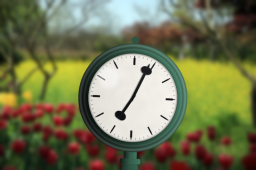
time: **7:04**
